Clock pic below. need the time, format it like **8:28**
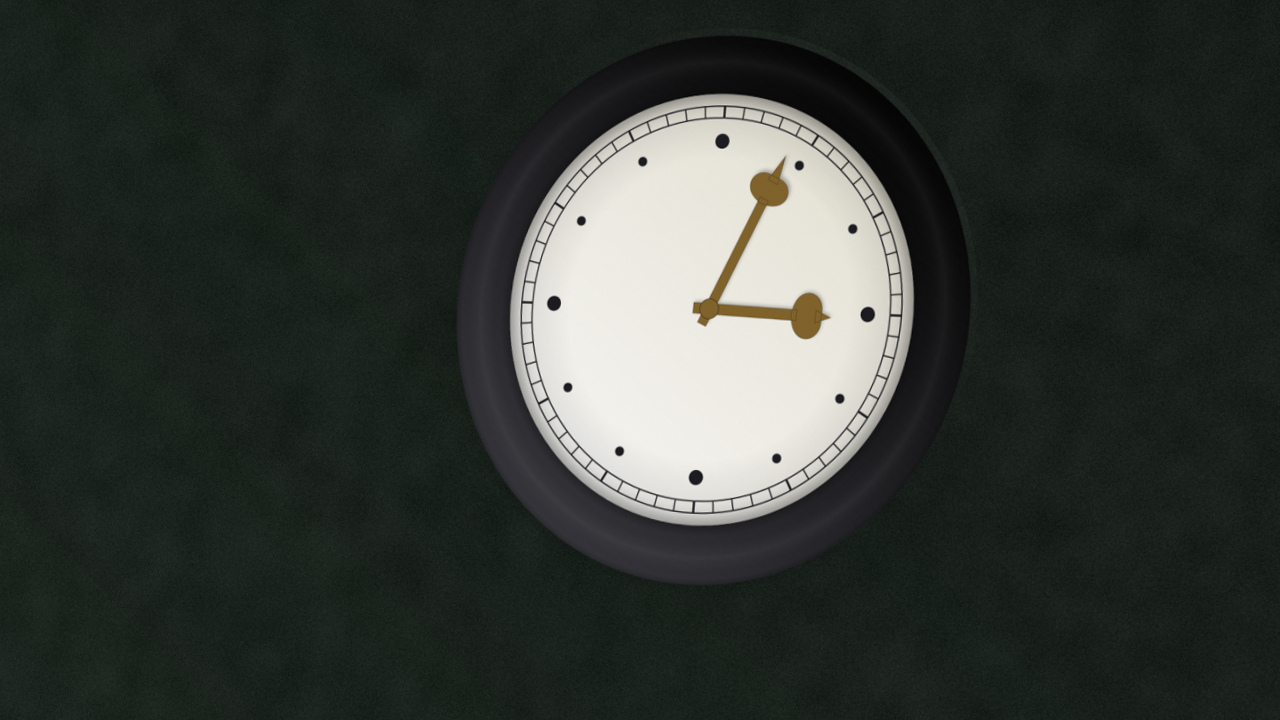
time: **3:04**
